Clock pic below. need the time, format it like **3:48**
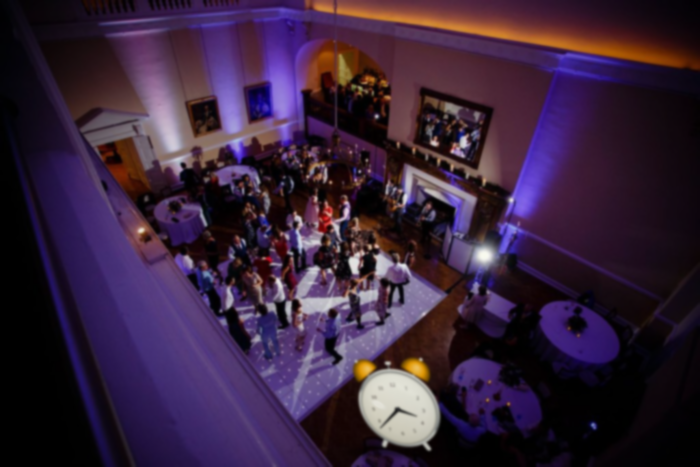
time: **3:38**
